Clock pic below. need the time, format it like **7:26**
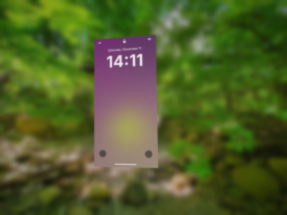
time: **14:11**
